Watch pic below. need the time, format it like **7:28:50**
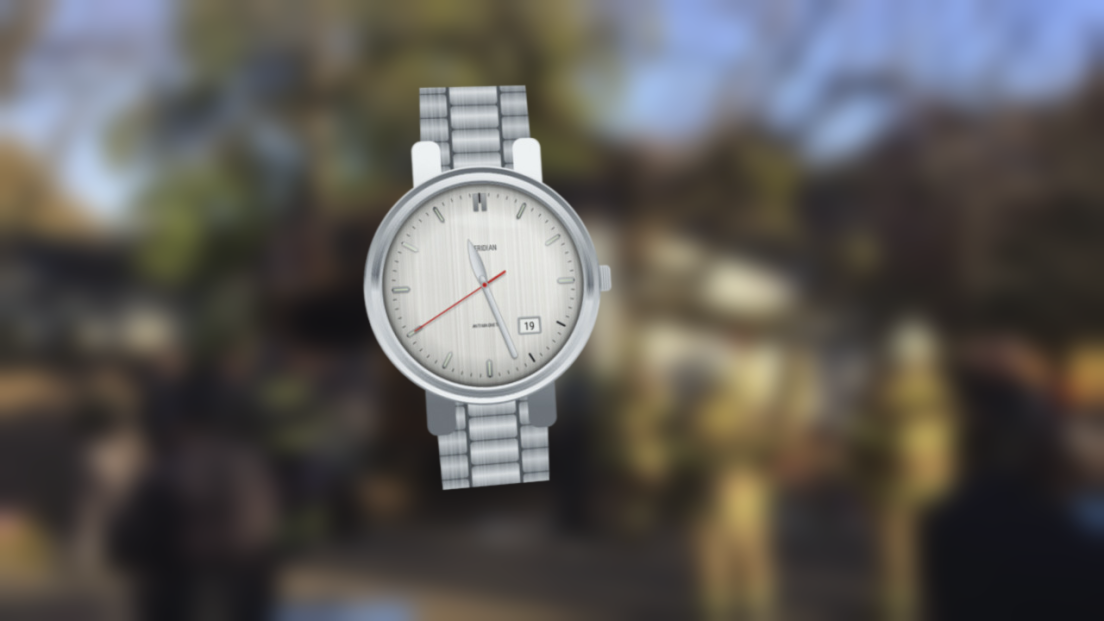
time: **11:26:40**
